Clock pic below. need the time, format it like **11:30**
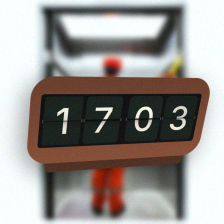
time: **17:03**
